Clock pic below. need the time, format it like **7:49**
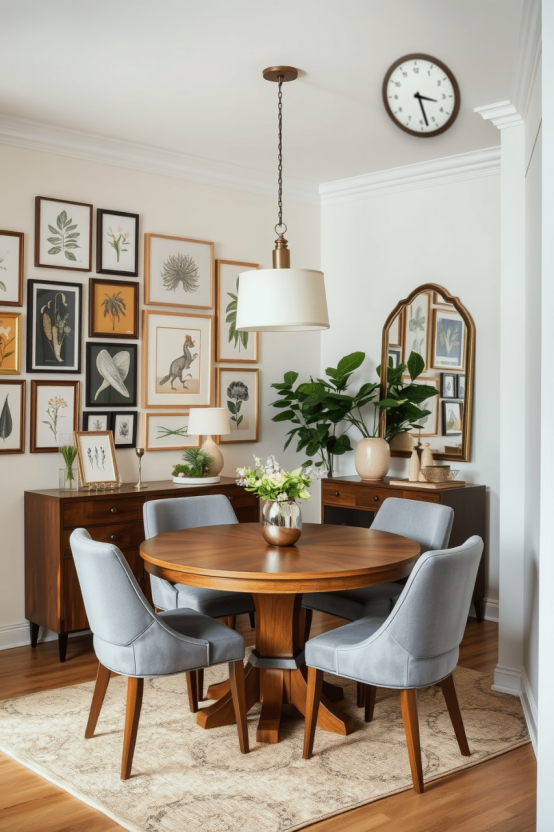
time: **3:28**
